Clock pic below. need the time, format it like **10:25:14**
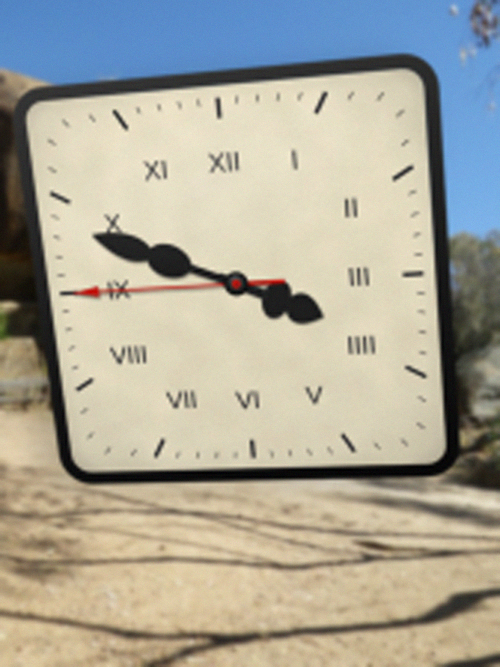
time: **3:48:45**
